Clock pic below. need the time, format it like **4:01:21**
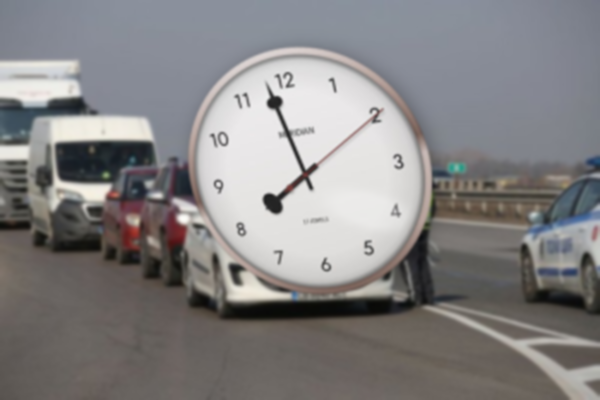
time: **7:58:10**
